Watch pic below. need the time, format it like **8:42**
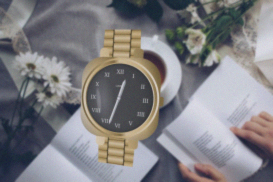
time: **12:33**
